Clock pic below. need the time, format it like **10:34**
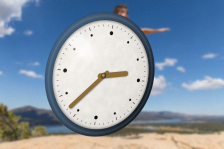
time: **2:37**
